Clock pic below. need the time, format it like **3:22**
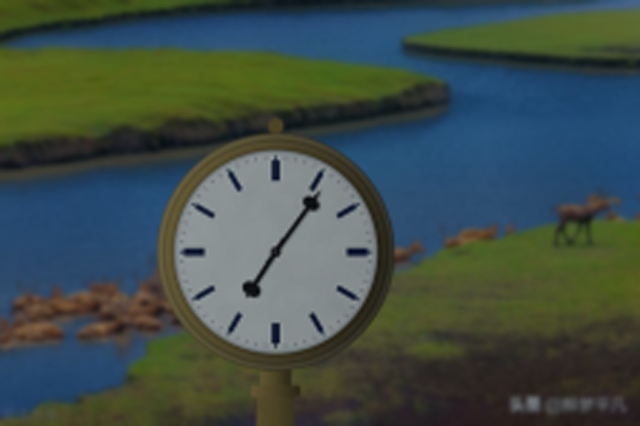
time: **7:06**
